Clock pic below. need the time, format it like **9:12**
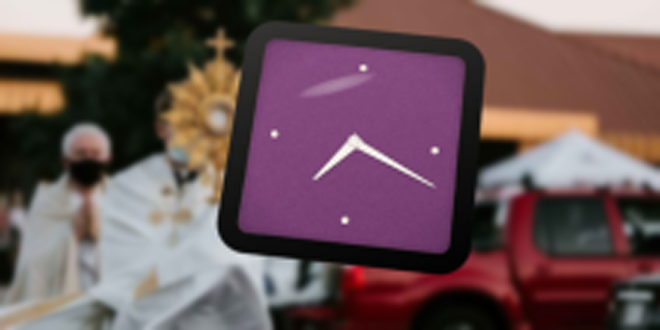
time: **7:19**
